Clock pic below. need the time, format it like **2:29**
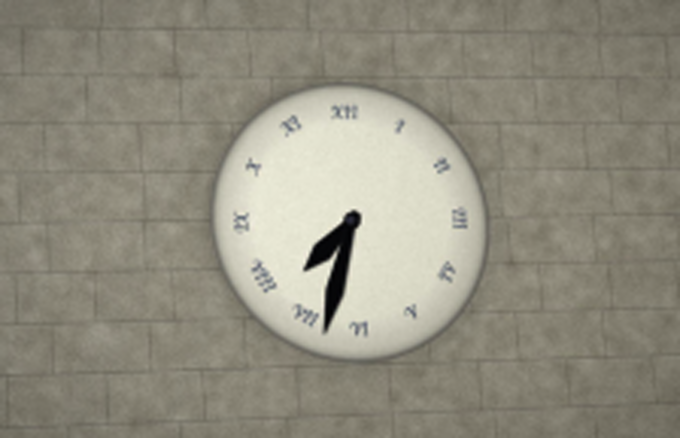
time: **7:33**
